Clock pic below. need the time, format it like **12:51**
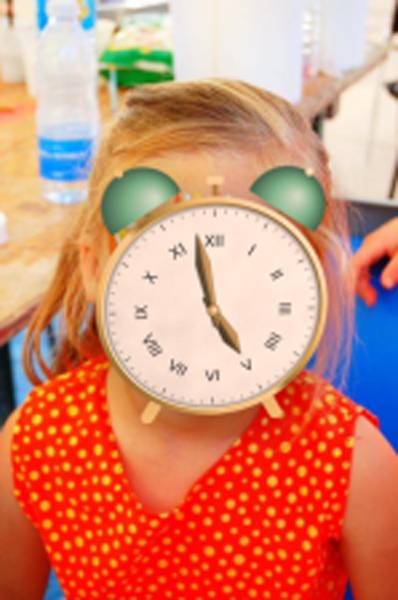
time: **4:58**
